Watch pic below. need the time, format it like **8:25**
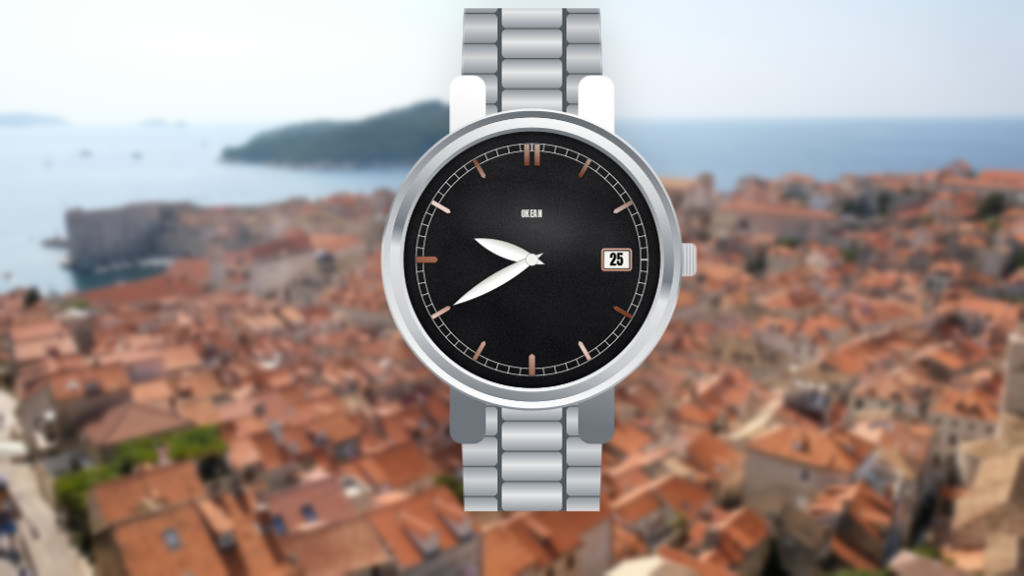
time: **9:40**
